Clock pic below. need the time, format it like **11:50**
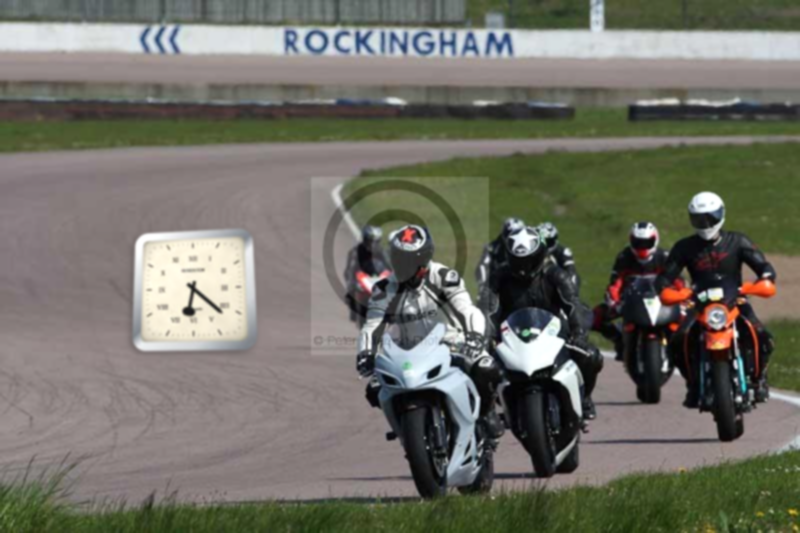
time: **6:22**
